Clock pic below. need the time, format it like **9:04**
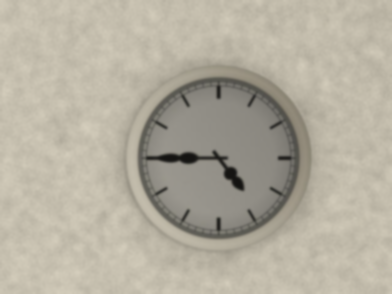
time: **4:45**
